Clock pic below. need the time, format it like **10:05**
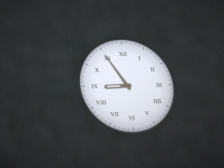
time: **8:55**
